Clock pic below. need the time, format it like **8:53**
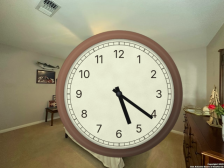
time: **5:21**
